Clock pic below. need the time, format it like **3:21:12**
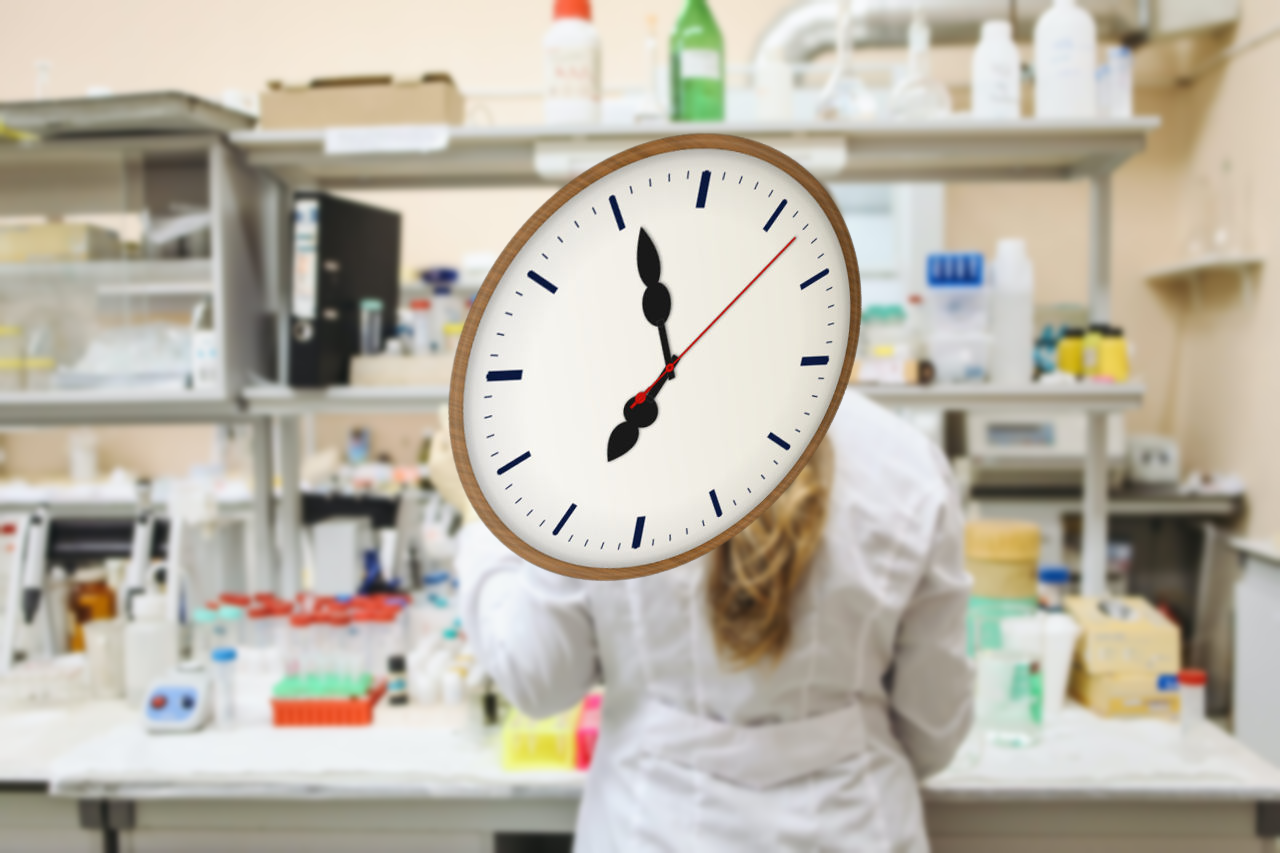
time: **6:56:07**
